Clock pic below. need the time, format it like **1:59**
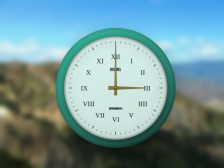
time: **3:00**
